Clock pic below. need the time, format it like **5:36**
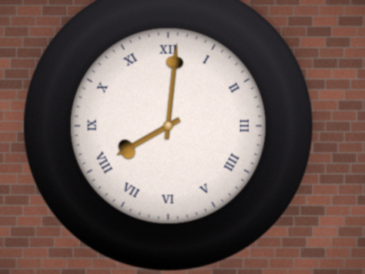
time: **8:01**
